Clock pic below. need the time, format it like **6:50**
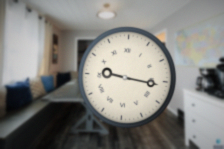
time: **9:16**
